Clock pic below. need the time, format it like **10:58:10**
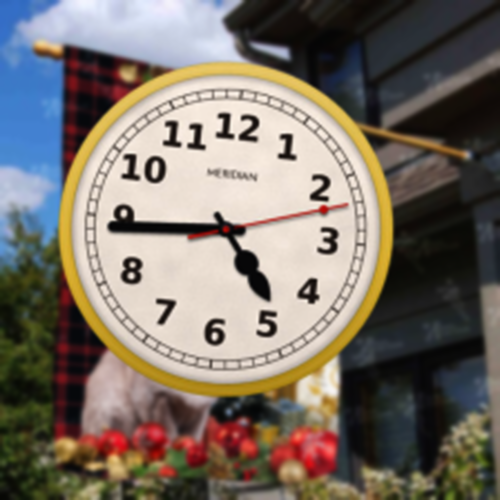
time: **4:44:12**
